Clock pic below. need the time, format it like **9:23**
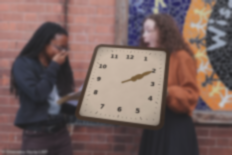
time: **2:10**
